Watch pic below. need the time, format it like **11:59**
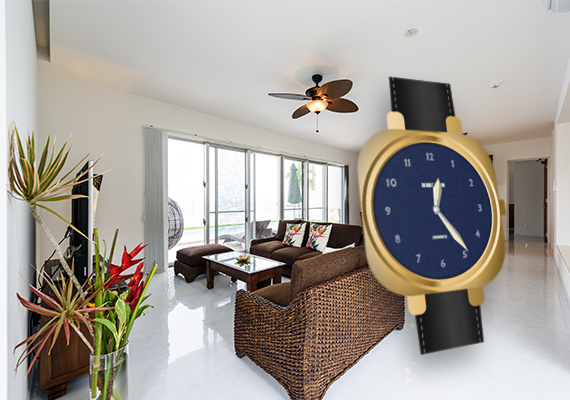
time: **12:24**
